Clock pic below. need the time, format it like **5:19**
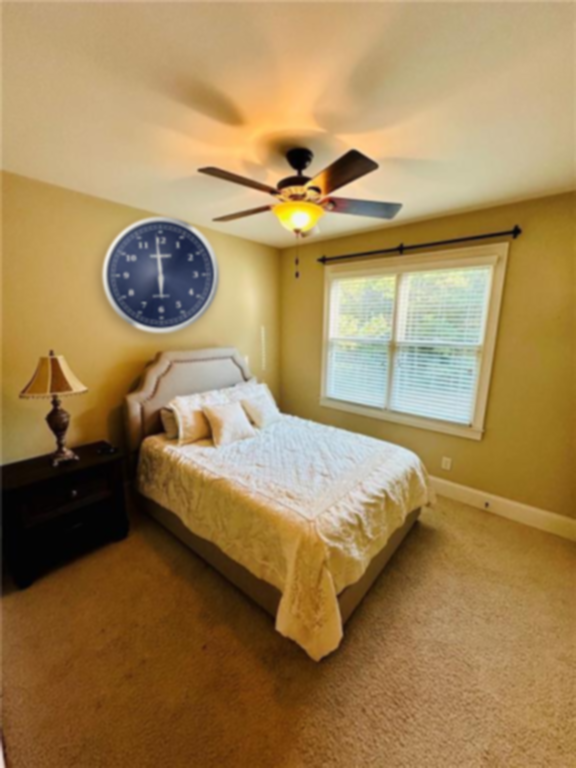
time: **5:59**
